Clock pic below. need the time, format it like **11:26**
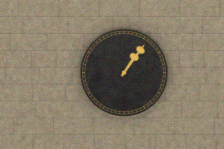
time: **1:06**
